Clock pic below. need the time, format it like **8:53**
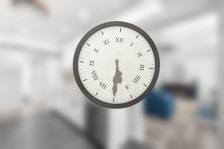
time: **5:30**
